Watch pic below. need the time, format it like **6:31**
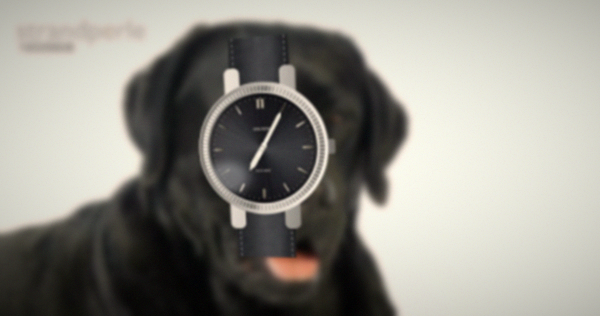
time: **7:05**
